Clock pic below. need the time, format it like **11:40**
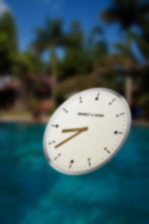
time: **8:38**
